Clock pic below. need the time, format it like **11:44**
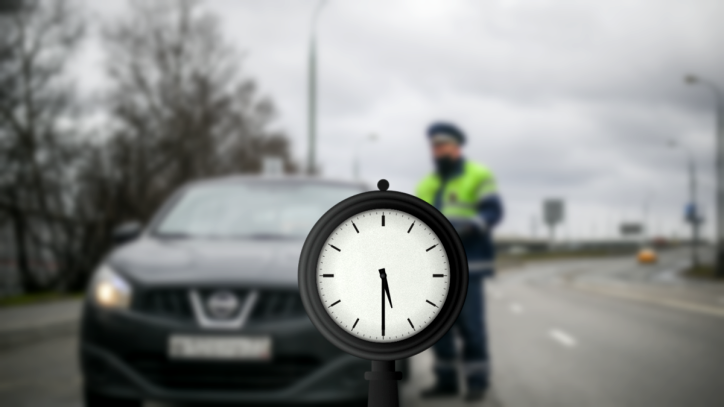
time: **5:30**
